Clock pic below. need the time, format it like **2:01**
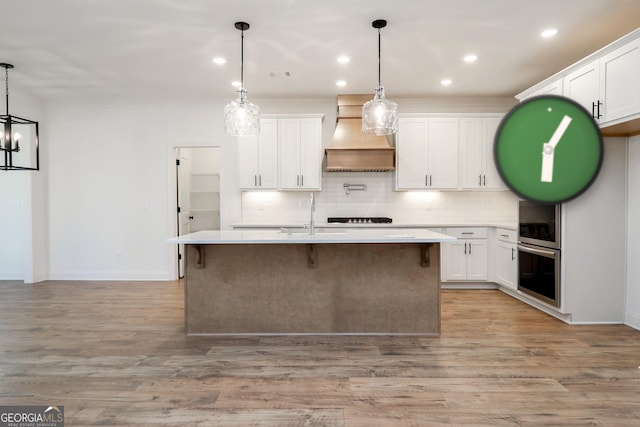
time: **6:05**
